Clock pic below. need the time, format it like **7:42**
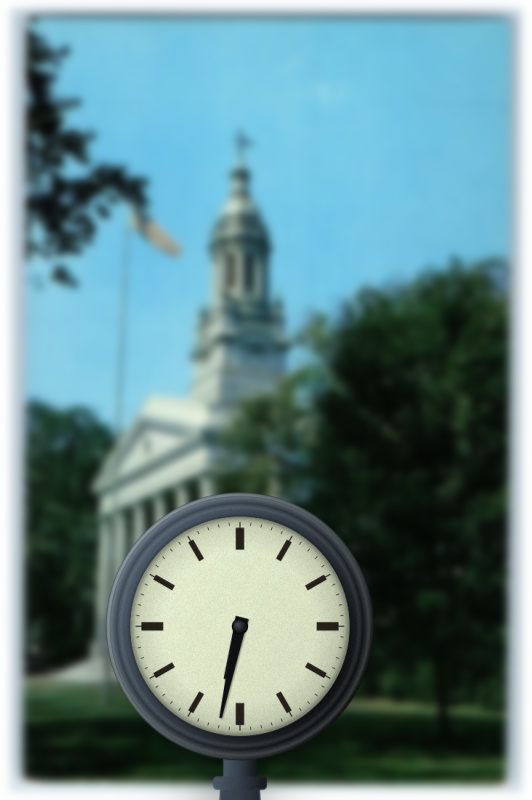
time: **6:32**
